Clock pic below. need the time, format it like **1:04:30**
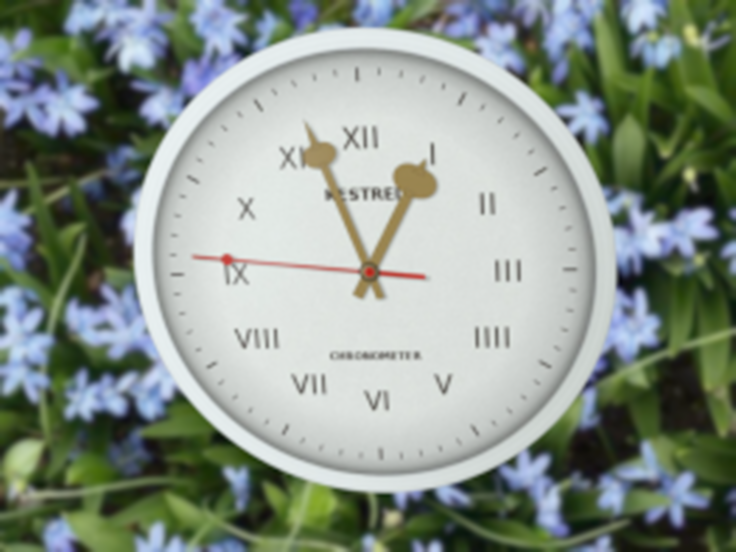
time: **12:56:46**
